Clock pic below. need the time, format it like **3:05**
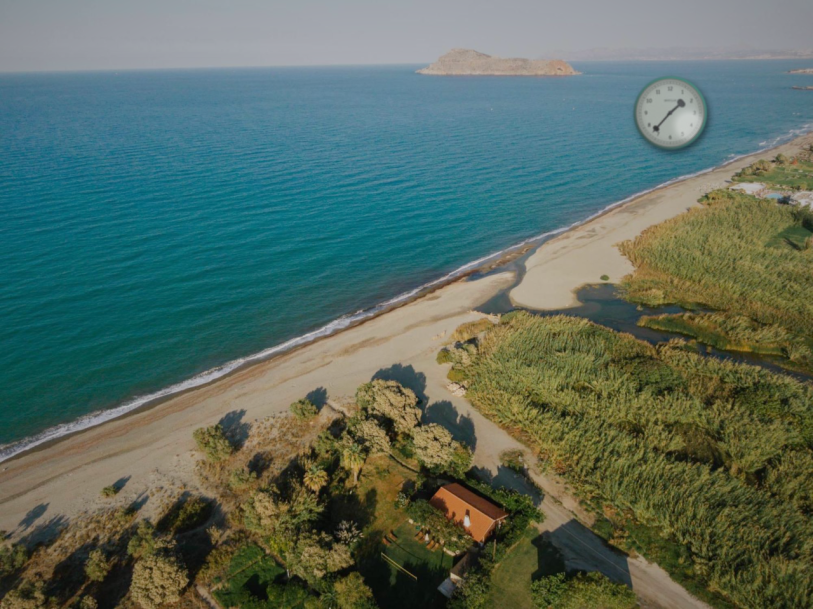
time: **1:37**
